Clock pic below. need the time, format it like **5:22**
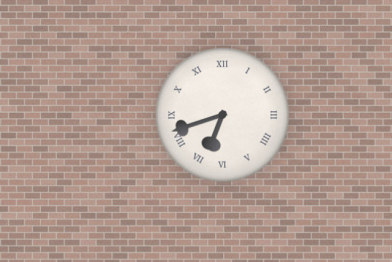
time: **6:42**
